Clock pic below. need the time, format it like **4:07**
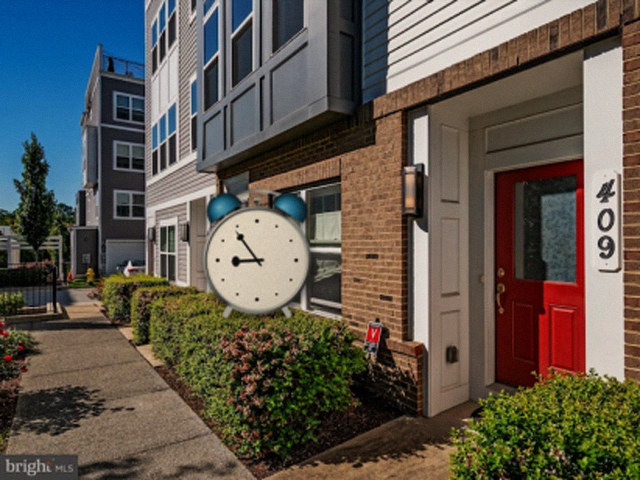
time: **8:54**
